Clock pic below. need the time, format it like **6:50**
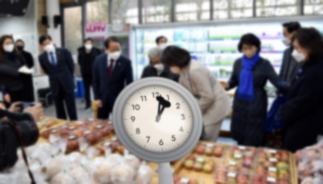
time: **1:02**
